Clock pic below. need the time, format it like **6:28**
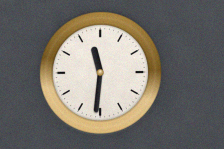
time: **11:31**
